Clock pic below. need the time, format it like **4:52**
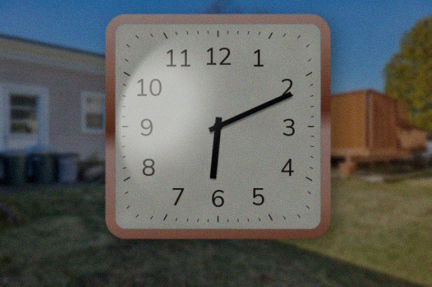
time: **6:11**
